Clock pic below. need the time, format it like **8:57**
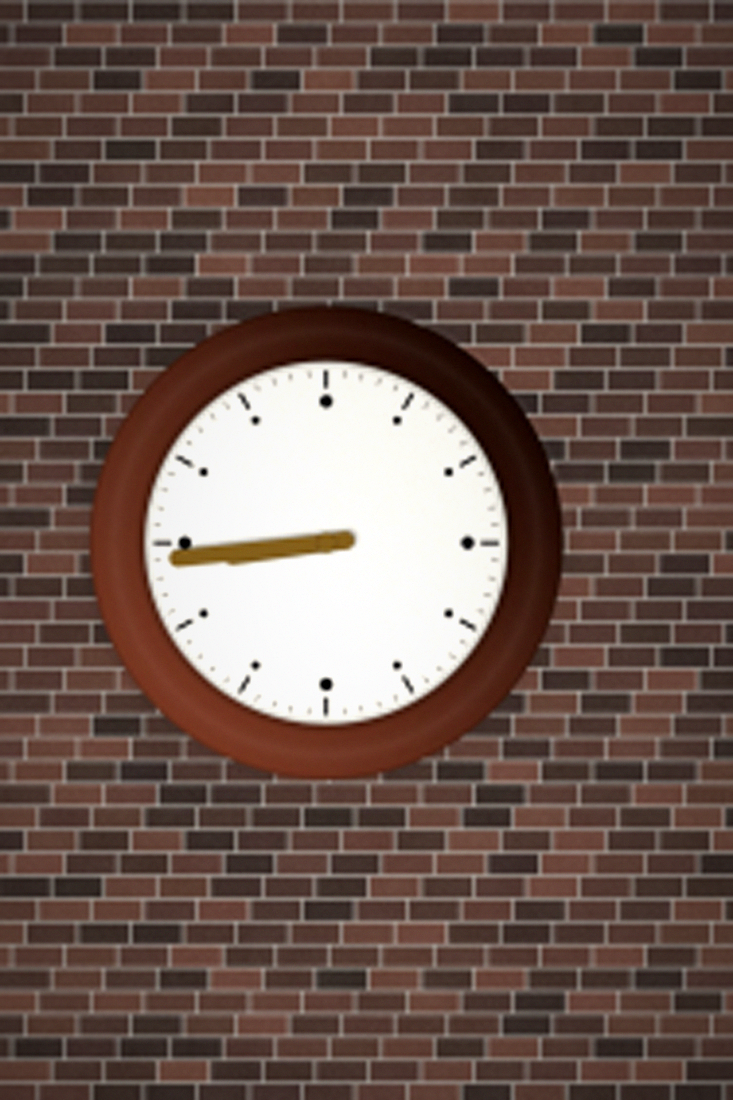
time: **8:44**
